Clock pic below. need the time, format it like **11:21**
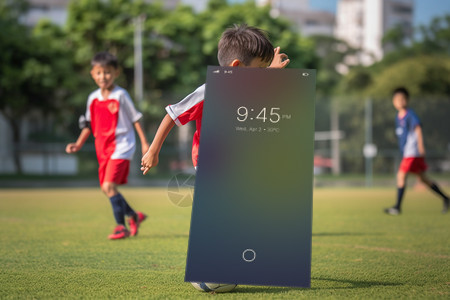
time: **9:45**
